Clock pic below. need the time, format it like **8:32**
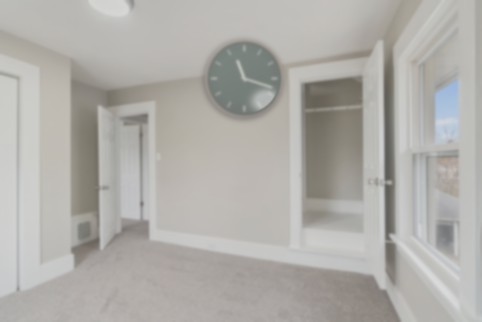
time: **11:18**
